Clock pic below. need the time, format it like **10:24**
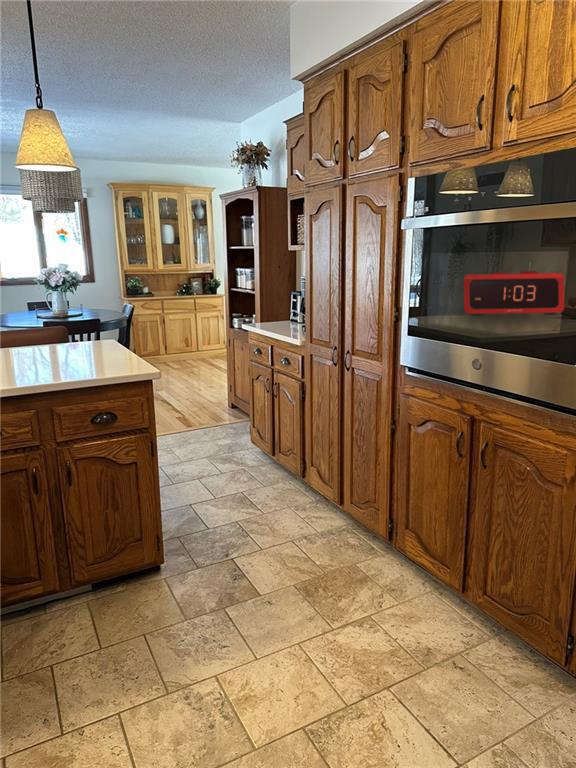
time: **1:03**
